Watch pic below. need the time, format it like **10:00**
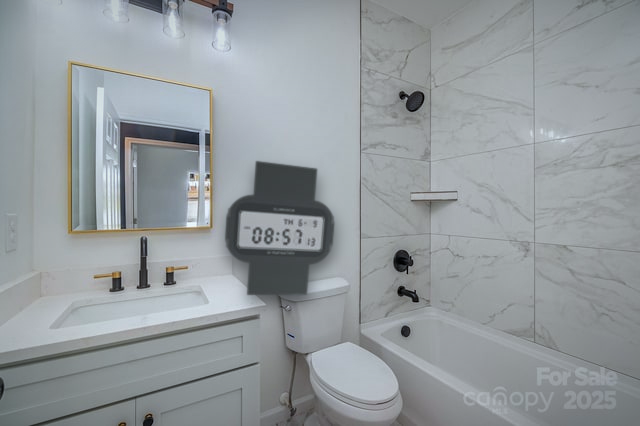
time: **8:57**
